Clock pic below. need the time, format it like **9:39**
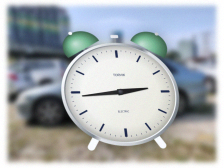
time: **2:44**
